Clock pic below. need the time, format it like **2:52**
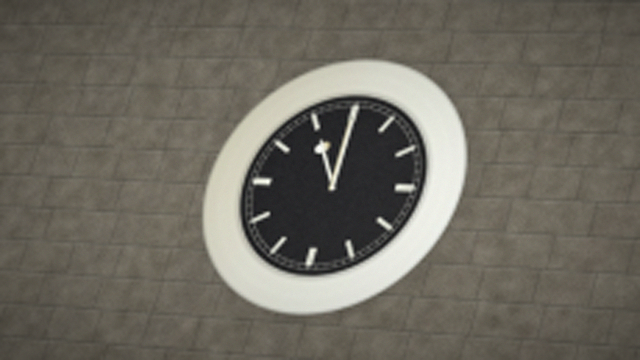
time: **11:00**
